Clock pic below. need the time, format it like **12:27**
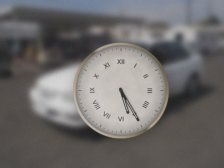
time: **5:25**
